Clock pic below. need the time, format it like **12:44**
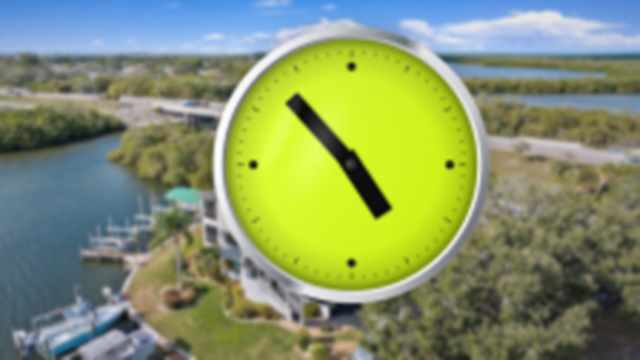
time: **4:53**
